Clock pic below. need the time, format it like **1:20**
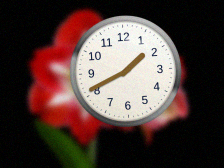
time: **1:41**
